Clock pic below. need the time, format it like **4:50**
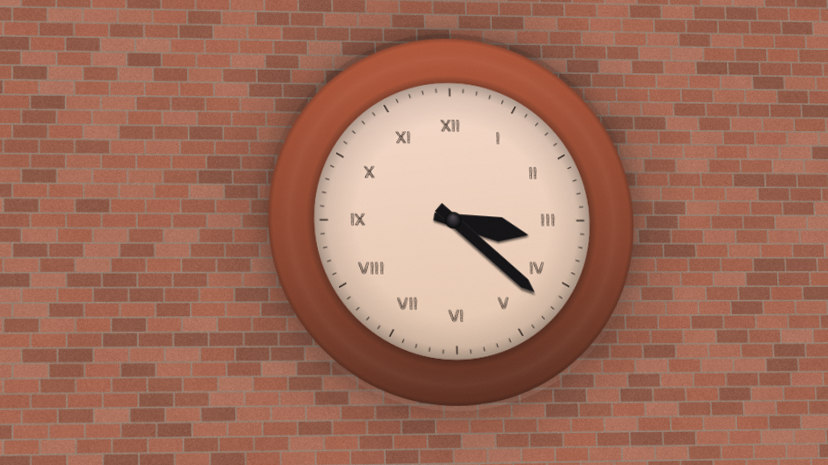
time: **3:22**
